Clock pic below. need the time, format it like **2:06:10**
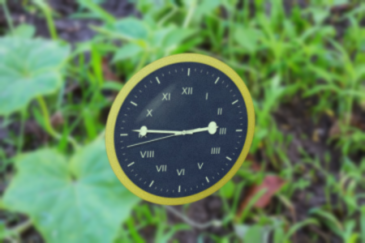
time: **2:45:43**
